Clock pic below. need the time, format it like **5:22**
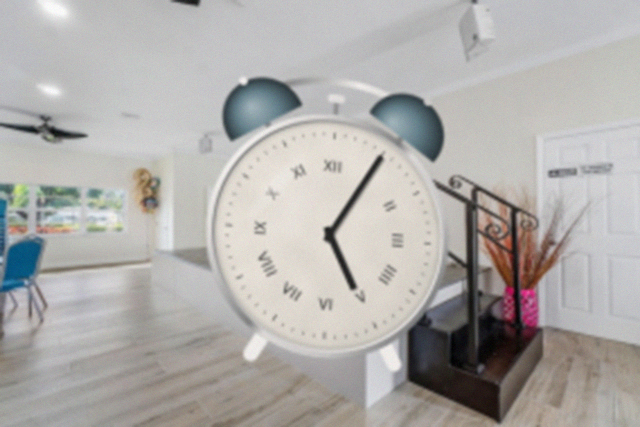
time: **5:05**
